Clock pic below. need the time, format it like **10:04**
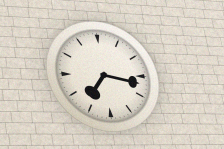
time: **7:17**
